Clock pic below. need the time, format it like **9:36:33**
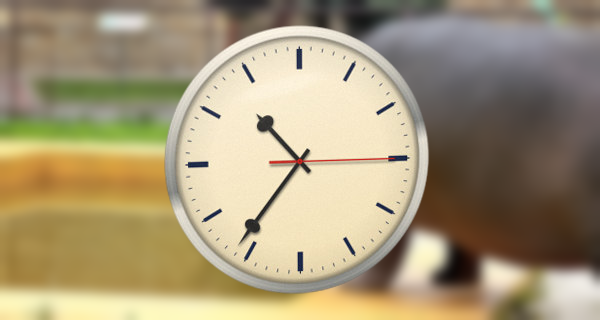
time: **10:36:15**
